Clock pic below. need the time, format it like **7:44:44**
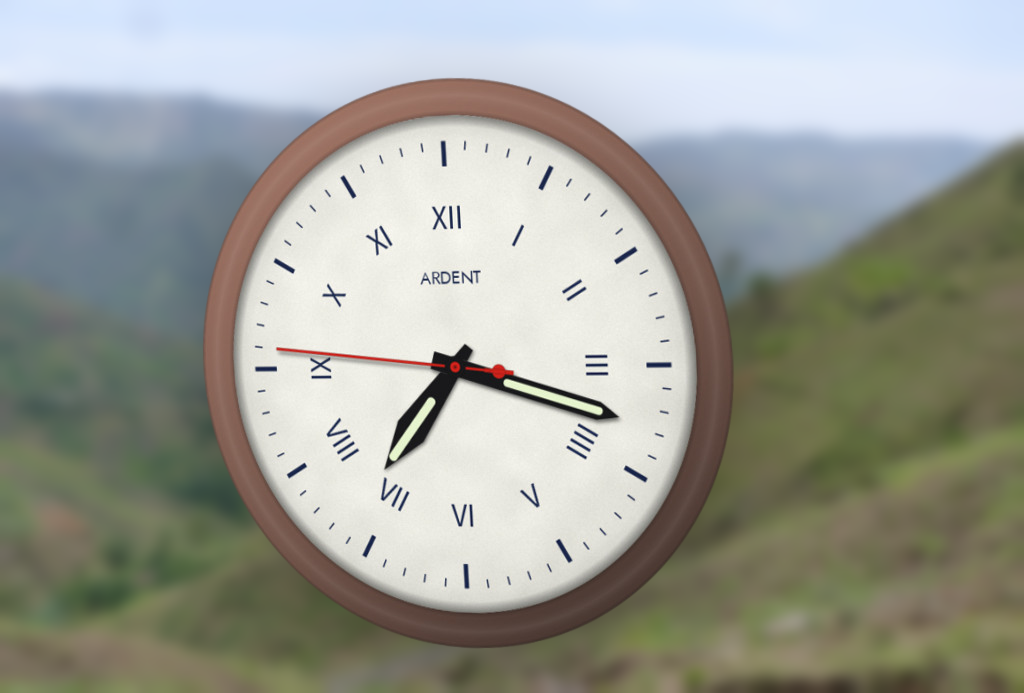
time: **7:17:46**
